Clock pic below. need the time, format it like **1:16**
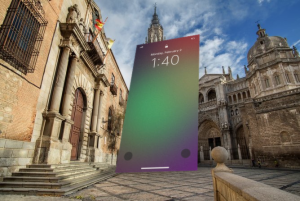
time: **1:40**
